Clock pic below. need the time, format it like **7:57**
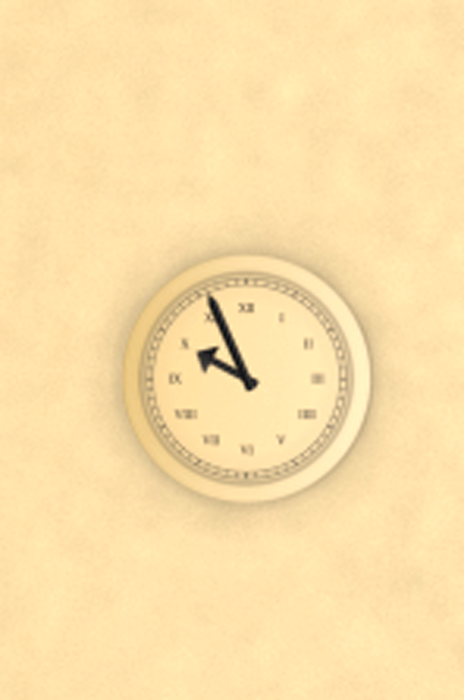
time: **9:56**
